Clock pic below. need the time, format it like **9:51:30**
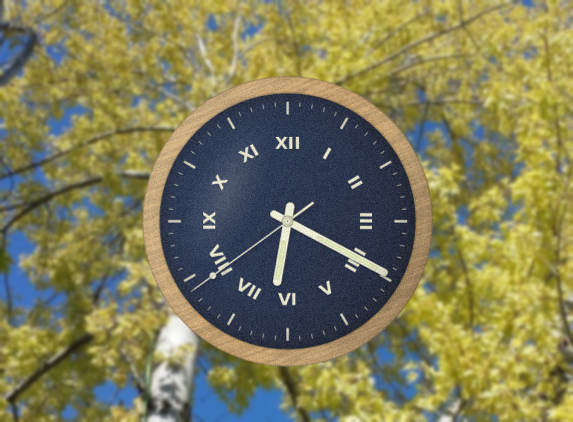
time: **6:19:39**
